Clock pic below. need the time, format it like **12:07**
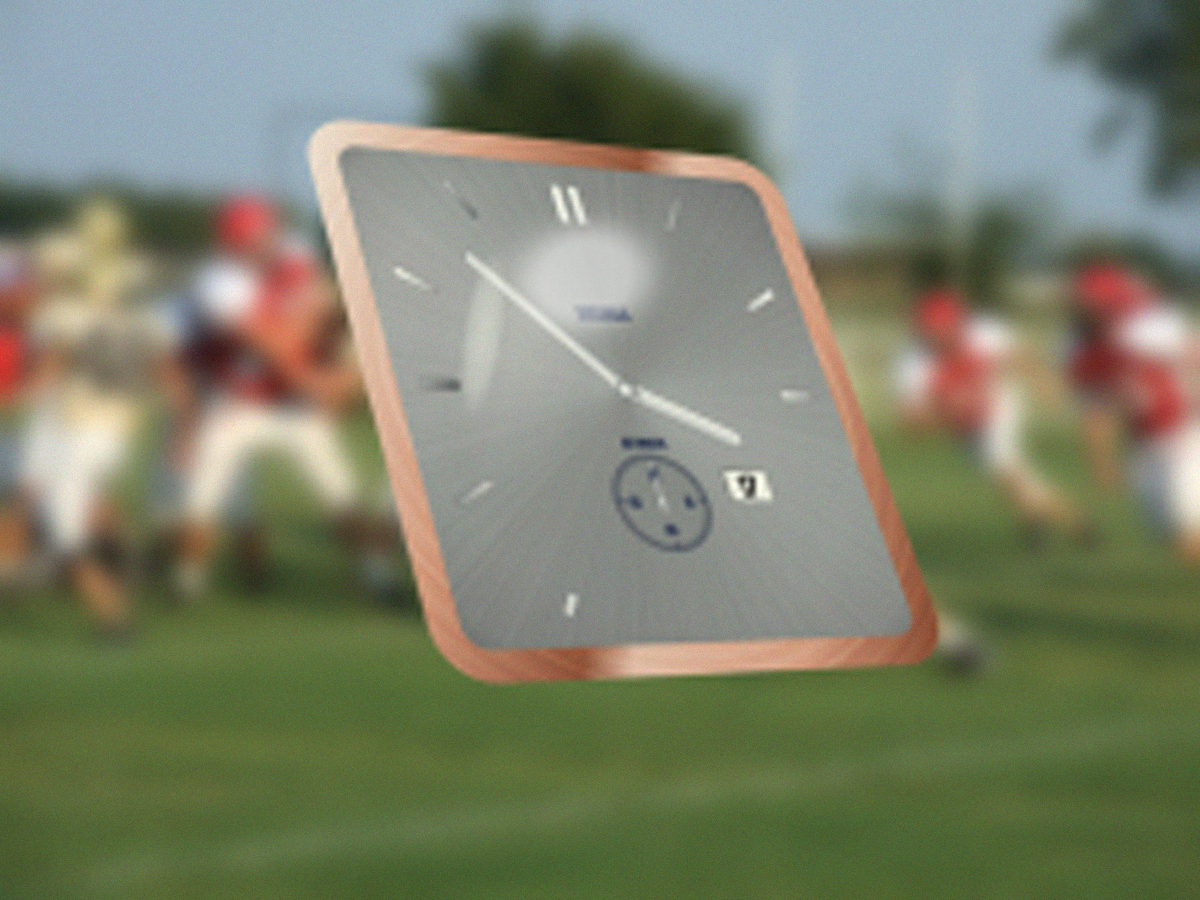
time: **3:53**
